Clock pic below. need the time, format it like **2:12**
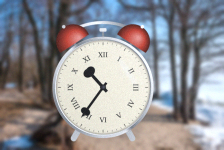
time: **10:36**
